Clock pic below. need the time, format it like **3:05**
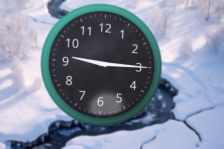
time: **9:15**
